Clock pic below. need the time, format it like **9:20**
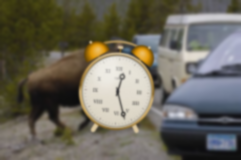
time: **12:27**
